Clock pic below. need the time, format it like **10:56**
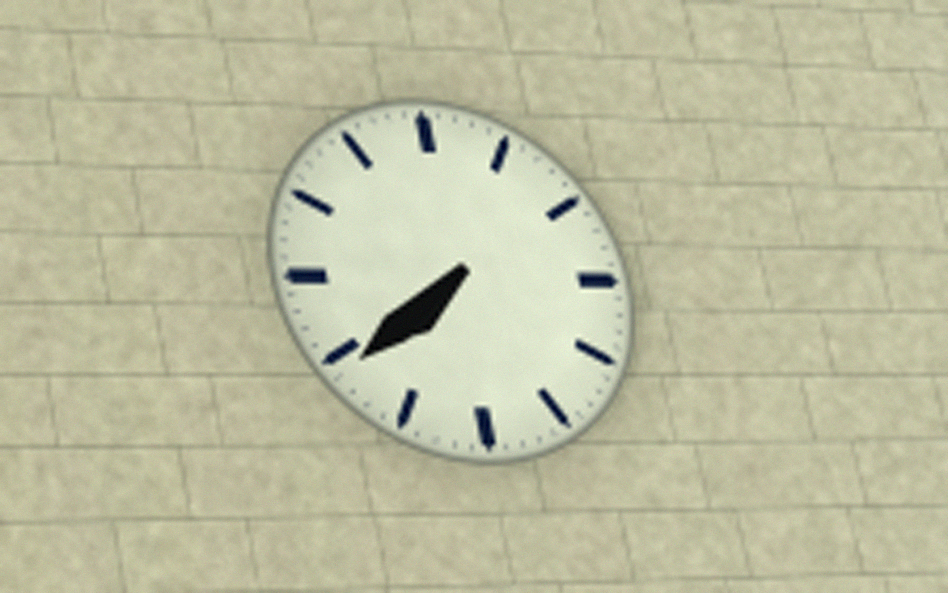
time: **7:39**
